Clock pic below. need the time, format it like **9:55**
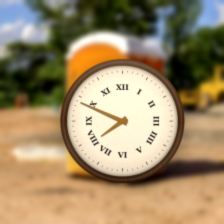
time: **7:49**
